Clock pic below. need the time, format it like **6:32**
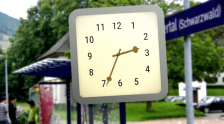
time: **2:34**
